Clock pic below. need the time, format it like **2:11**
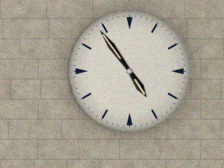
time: **4:54**
